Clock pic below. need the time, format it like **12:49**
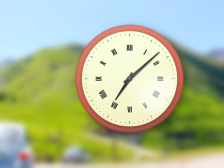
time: **7:08**
